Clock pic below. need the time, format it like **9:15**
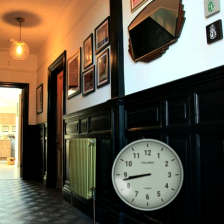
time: **8:43**
